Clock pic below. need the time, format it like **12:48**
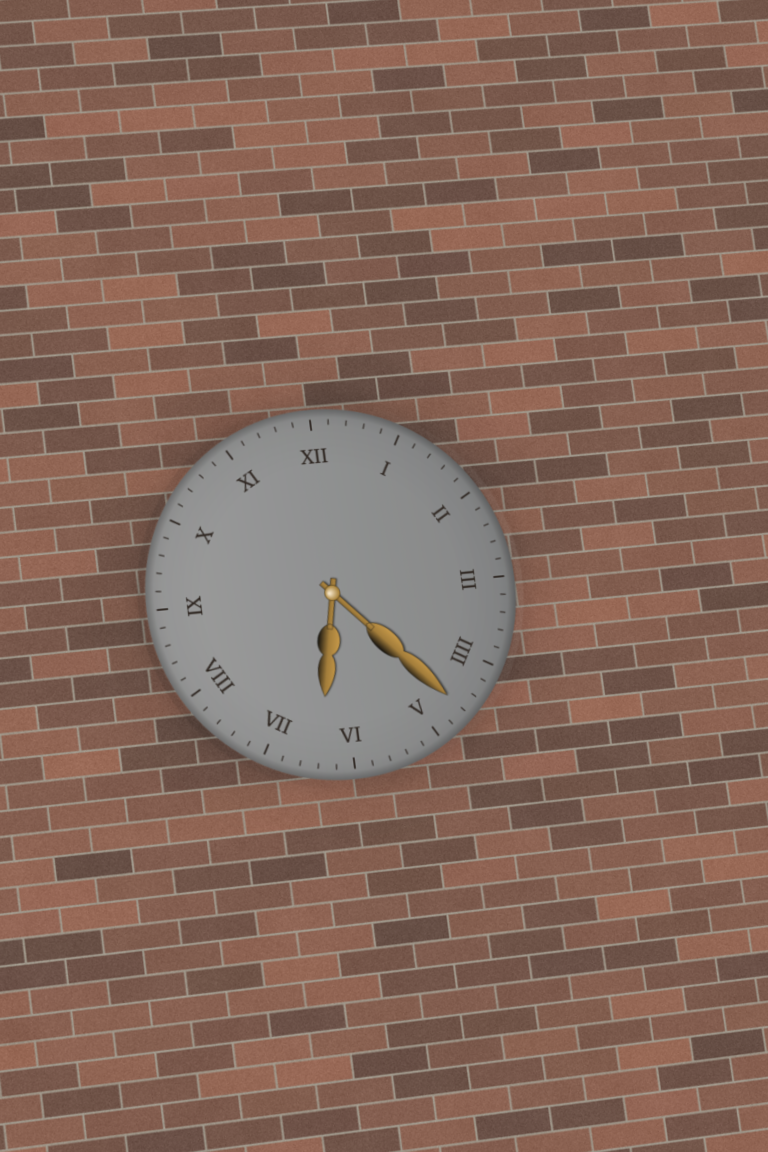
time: **6:23**
